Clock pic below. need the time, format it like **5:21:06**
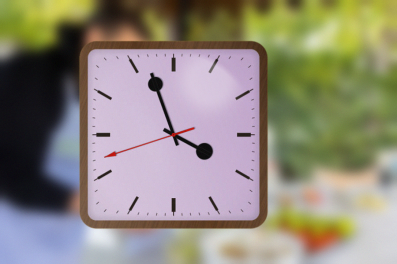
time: **3:56:42**
